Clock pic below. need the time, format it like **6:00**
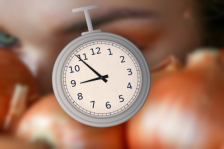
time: **8:54**
